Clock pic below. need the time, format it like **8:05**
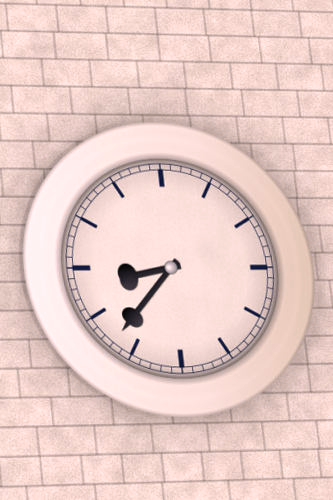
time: **8:37**
